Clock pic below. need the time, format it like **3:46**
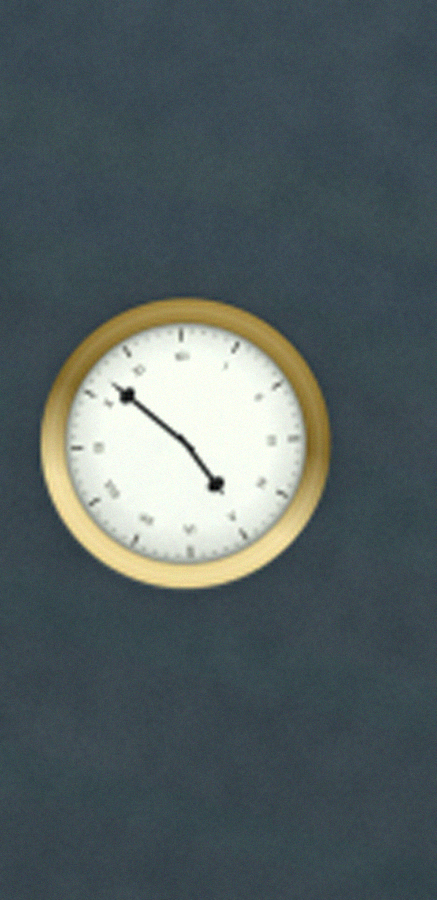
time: **4:52**
